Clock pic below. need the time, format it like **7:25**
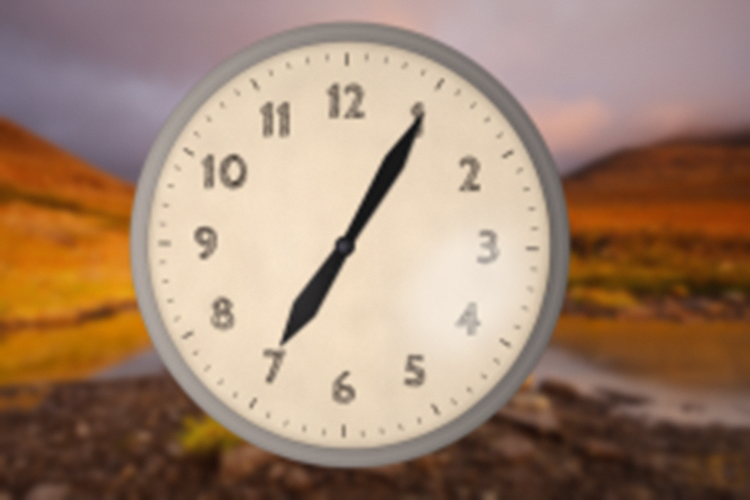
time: **7:05**
